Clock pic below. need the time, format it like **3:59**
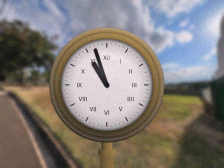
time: **10:57**
